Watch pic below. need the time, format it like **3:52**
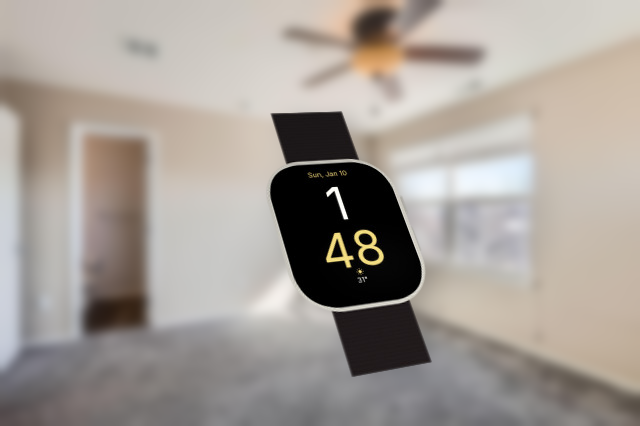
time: **1:48**
